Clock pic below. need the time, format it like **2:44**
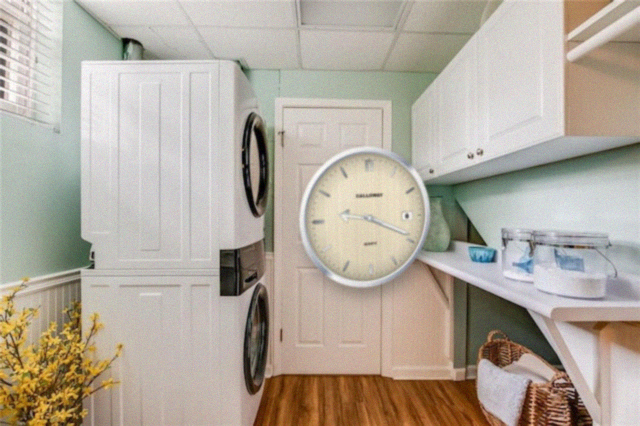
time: **9:19**
